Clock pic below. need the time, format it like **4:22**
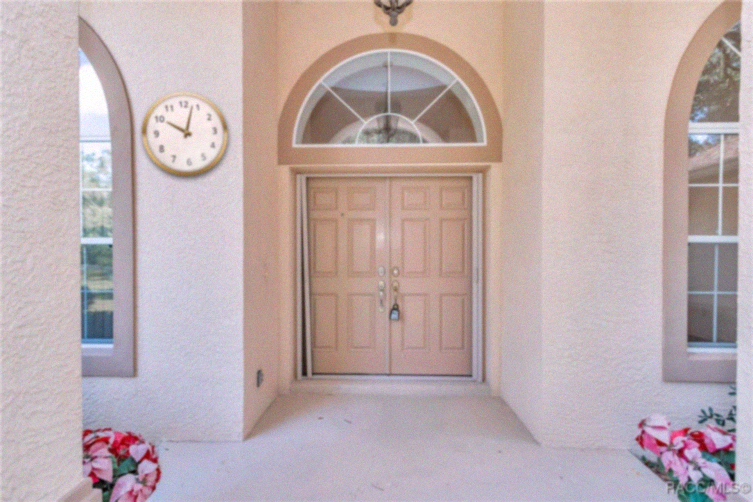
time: **10:03**
